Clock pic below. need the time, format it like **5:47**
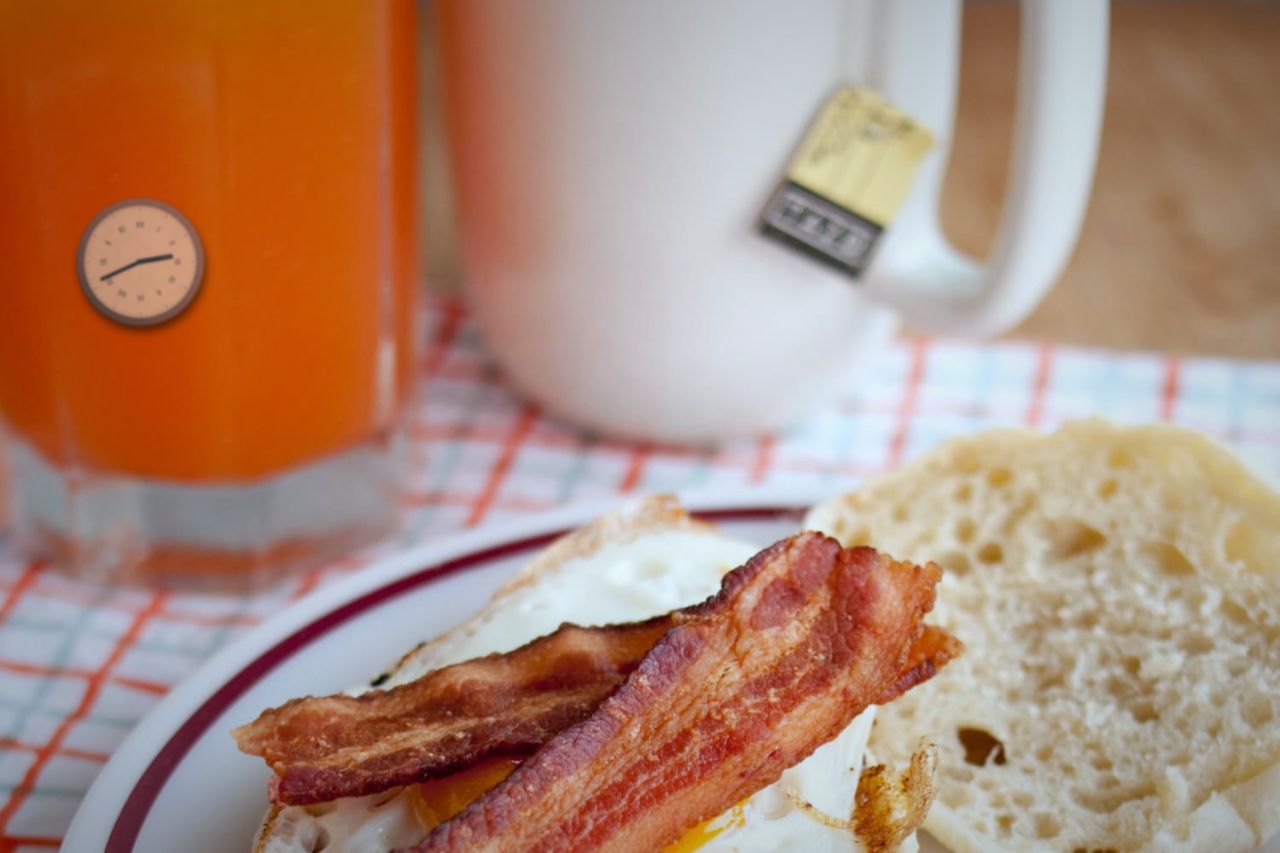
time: **2:41**
